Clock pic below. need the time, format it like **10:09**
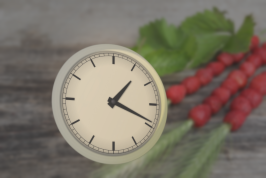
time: **1:19**
